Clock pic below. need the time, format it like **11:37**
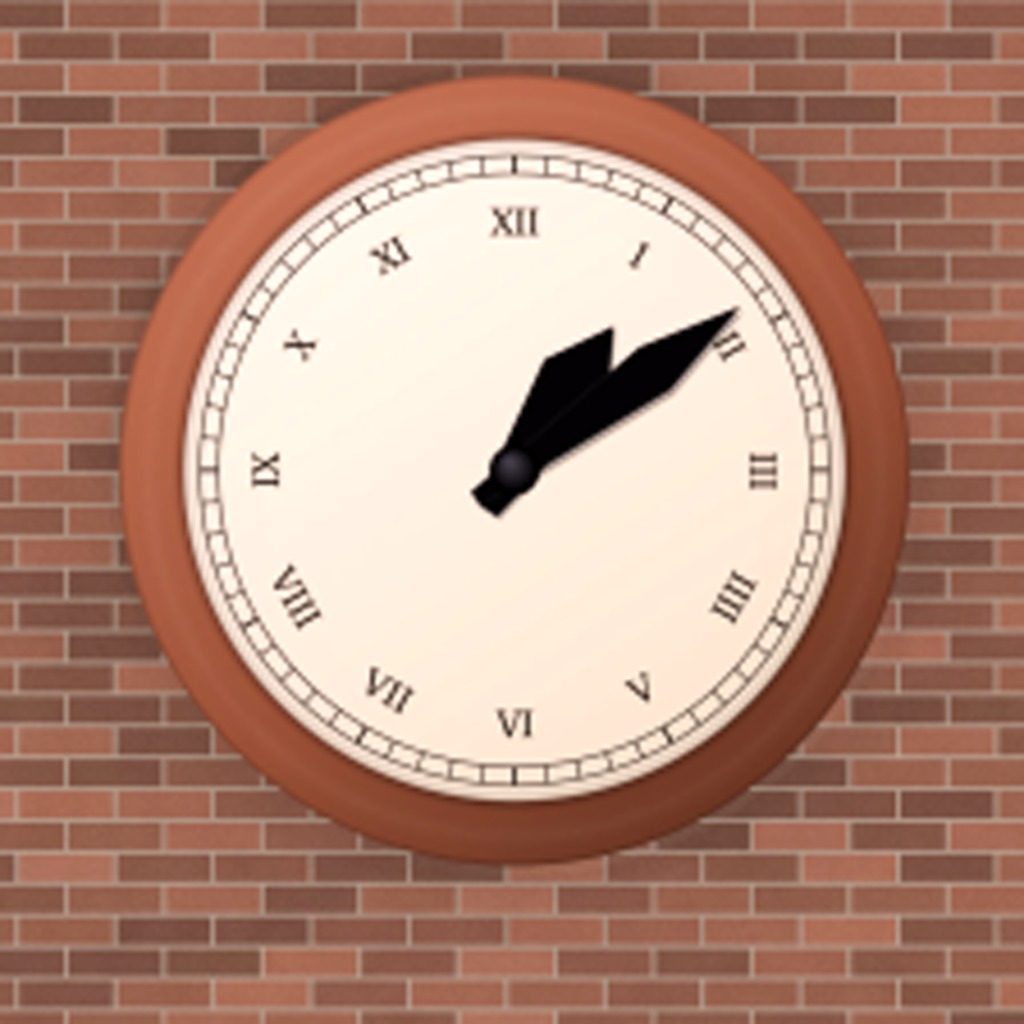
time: **1:09**
